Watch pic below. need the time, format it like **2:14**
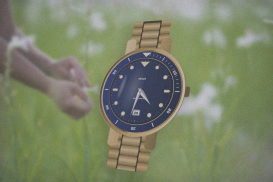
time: **4:32**
